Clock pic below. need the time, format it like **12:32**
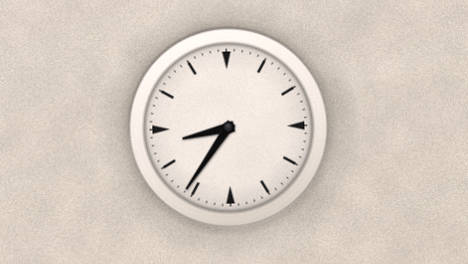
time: **8:36**
